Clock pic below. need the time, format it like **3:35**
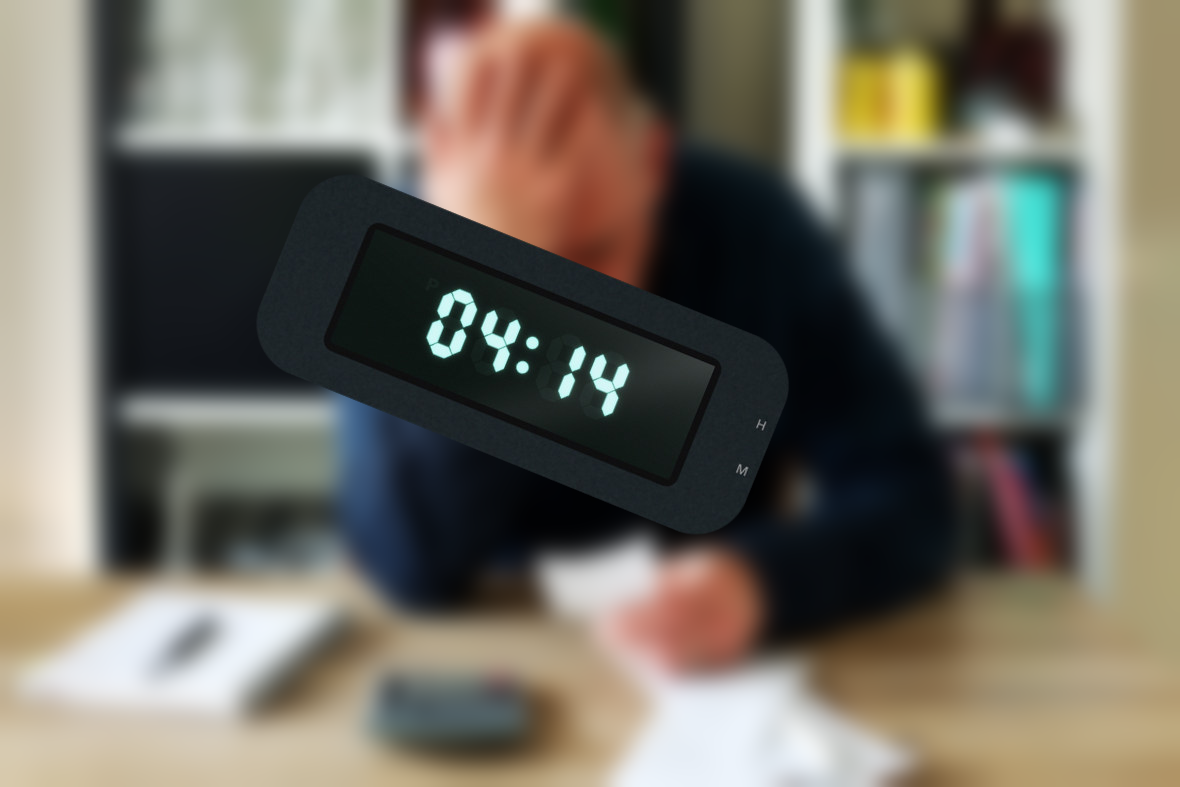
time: **4:14**
